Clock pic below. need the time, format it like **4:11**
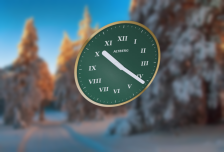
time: **10:21**
